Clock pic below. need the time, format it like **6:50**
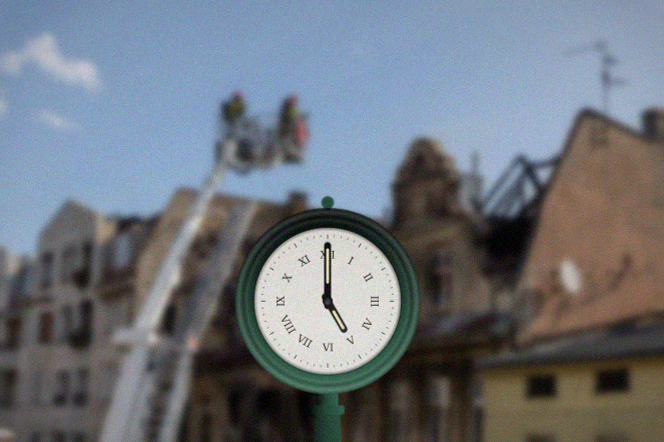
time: **5:00**
